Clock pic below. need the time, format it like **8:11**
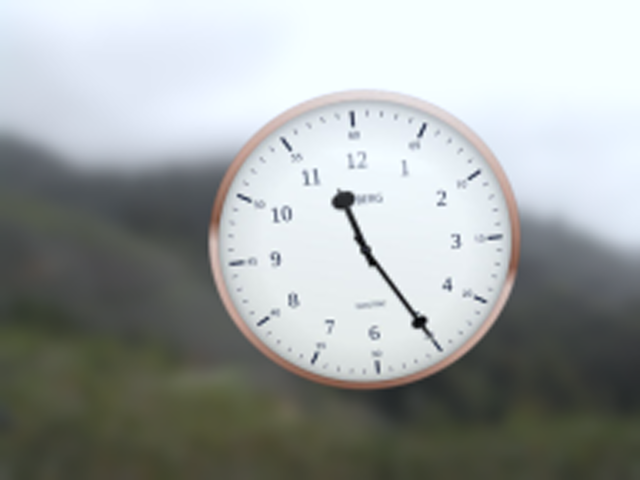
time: **11:25**
